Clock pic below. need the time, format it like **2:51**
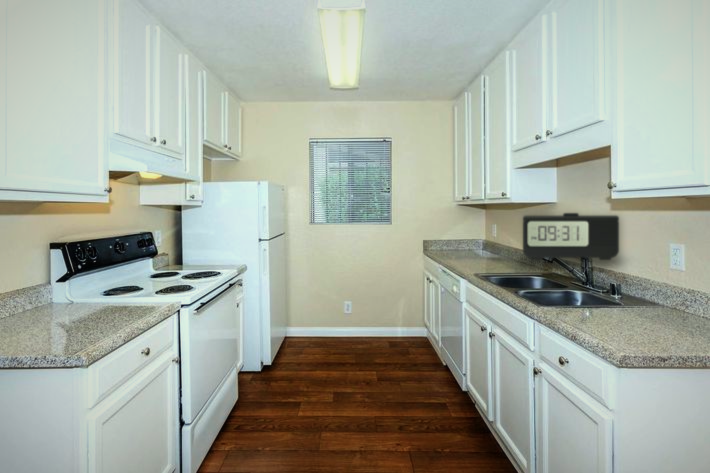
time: **9:31**
